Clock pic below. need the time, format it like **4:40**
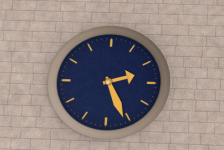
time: **2:26**
